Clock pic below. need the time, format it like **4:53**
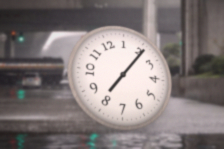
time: **8:11**
